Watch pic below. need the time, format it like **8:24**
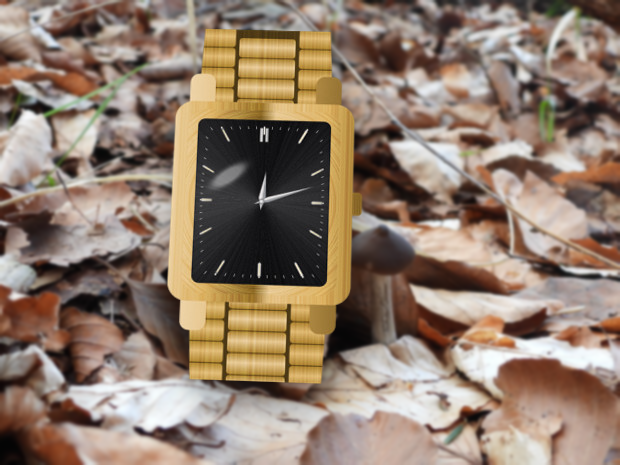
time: **12:12**
